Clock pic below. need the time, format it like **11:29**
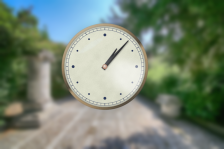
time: **1:07**
